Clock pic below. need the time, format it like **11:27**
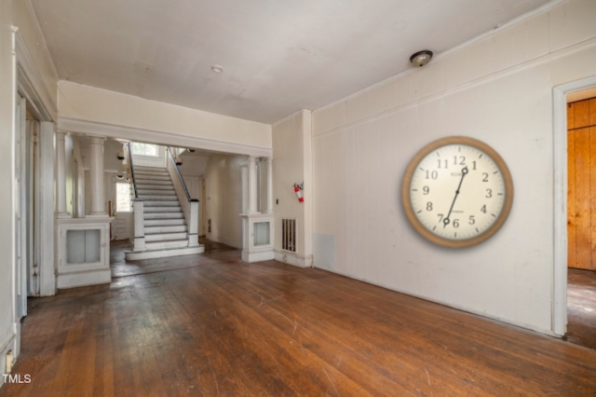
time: **12:33**
